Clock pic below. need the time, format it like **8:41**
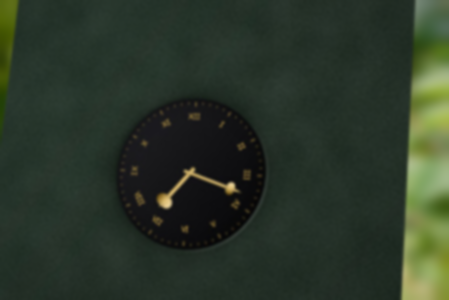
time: **7:18**
